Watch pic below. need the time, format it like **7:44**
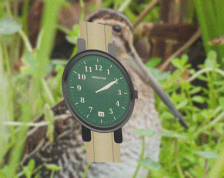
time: **2:10**
